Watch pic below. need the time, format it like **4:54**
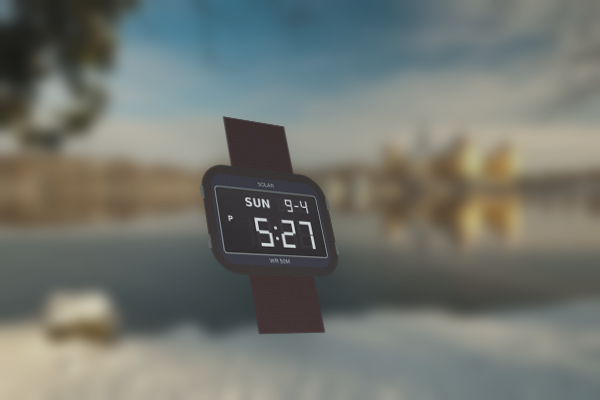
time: **5:27**
